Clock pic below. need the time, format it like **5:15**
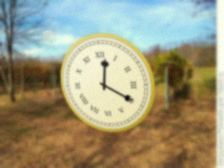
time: **12:20**
